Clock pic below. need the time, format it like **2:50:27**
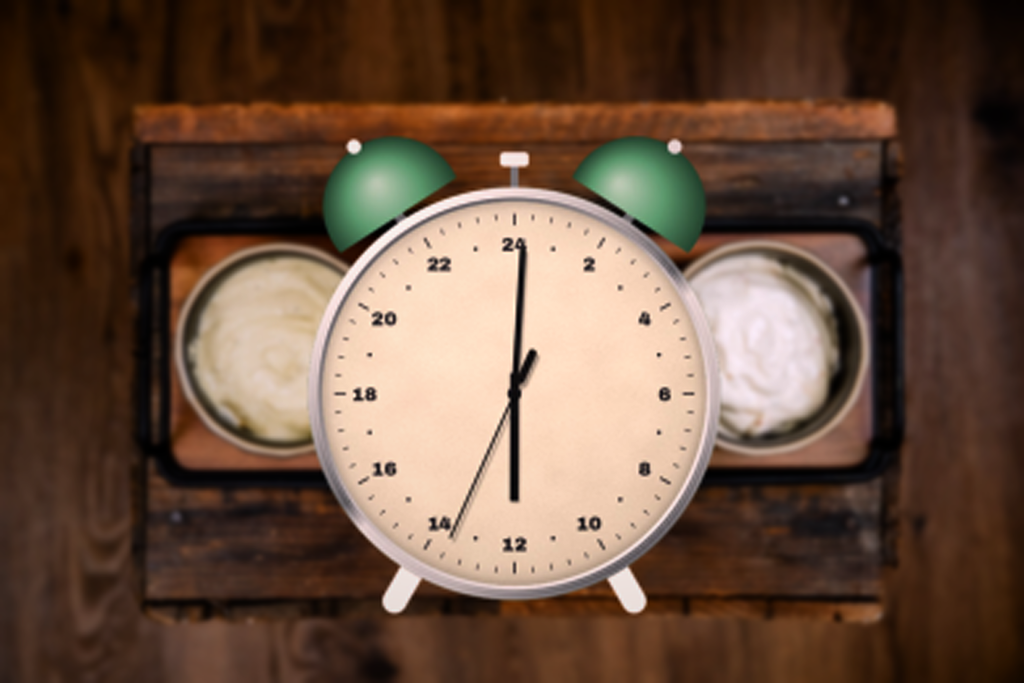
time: **12:00:34**
